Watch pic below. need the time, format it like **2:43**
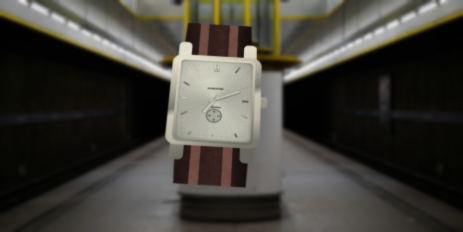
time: **7:11**
